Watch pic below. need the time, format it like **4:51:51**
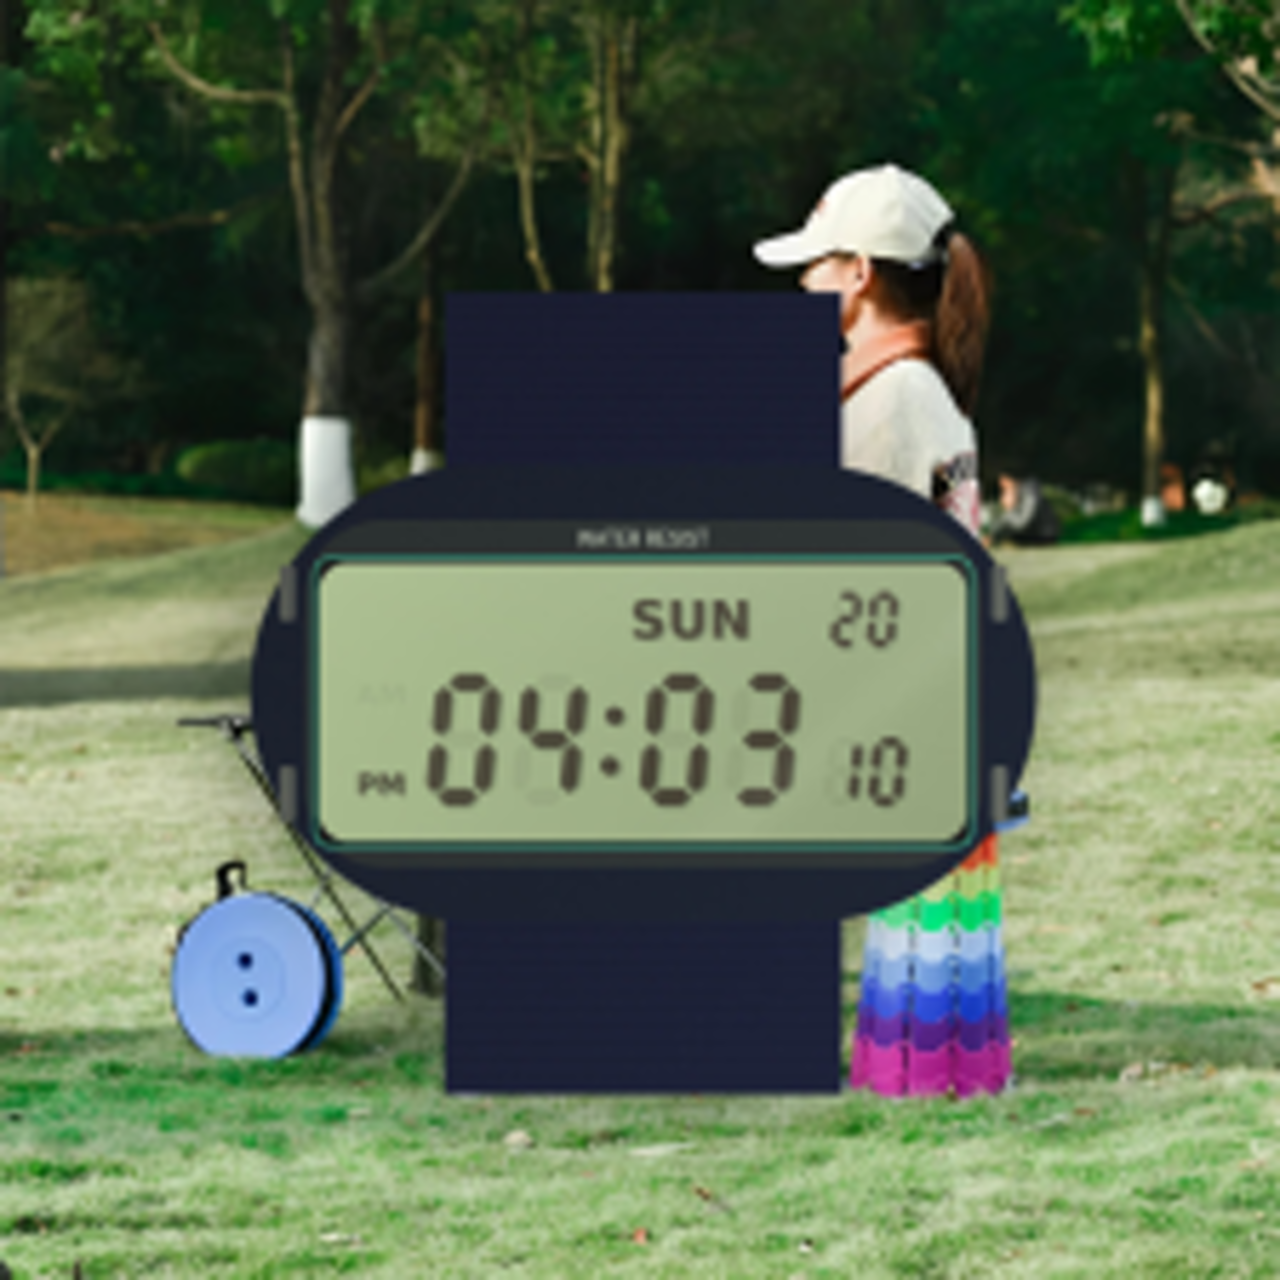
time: **4:03:10**
